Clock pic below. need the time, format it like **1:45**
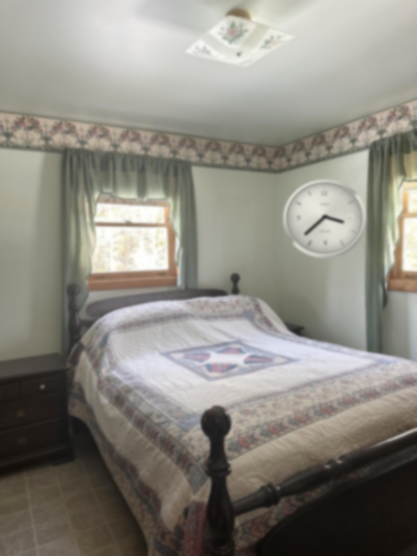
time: **3:38**
